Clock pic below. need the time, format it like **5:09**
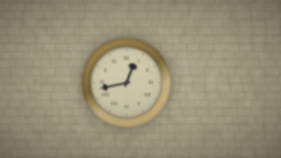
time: **12:43**
